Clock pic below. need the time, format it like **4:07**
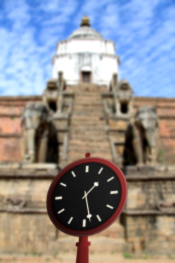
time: **1:28**
